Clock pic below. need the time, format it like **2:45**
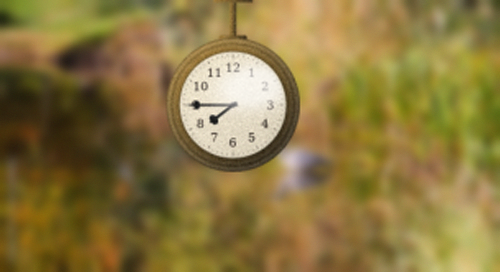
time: **7:45**
